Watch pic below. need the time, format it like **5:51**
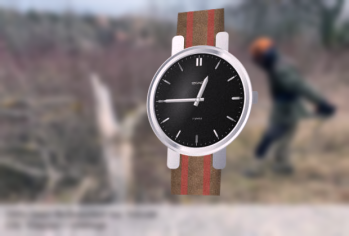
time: **12:45**
